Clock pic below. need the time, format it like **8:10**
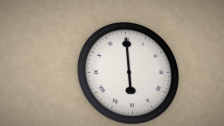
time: **6:00**
